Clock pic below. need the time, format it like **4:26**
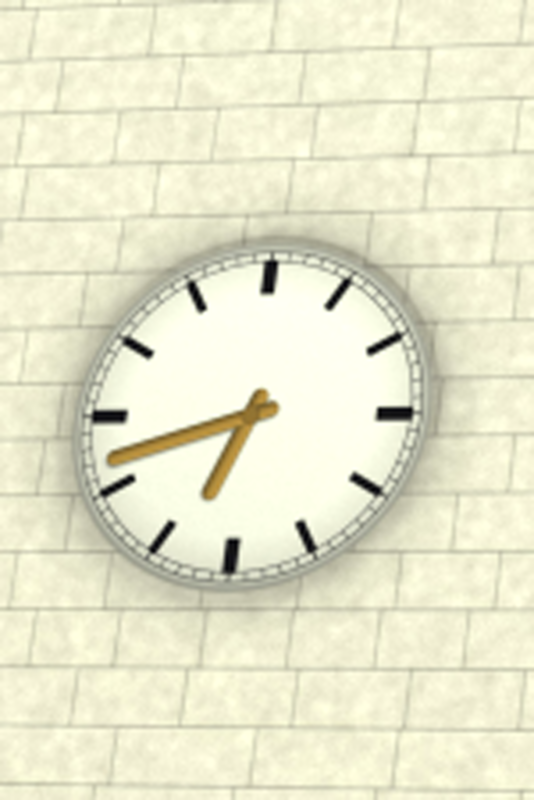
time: **6:42**
